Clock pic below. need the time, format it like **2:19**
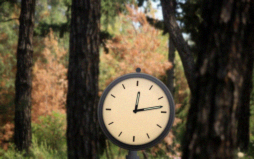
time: **12:13**
